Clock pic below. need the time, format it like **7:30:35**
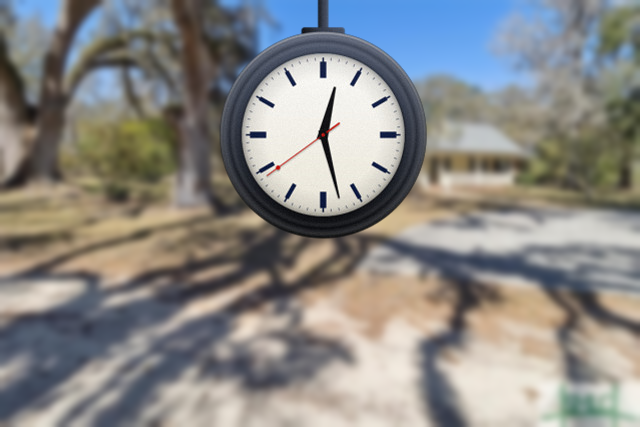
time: **12:27:39**
